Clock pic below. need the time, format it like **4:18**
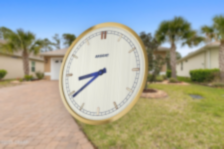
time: **8:39**
